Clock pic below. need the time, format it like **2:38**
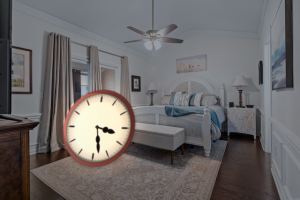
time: **3:28**
